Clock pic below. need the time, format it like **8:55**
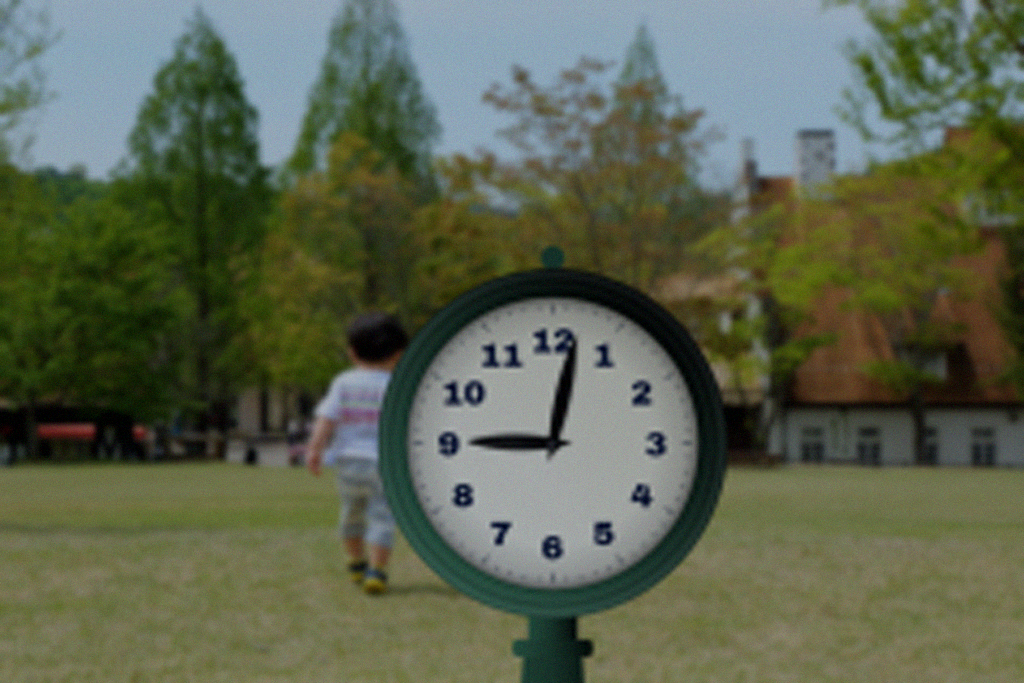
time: **9:02**
